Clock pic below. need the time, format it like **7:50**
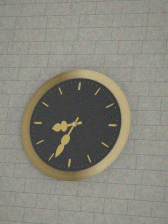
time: **8:34**
